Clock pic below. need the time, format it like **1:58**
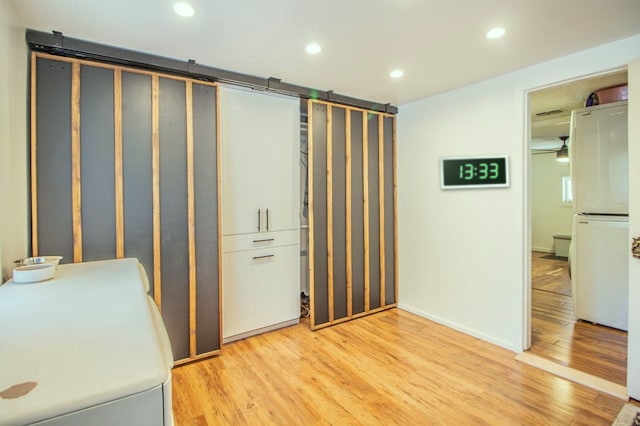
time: **13:33**
